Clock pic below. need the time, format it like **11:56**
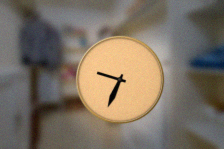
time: **9:34**
